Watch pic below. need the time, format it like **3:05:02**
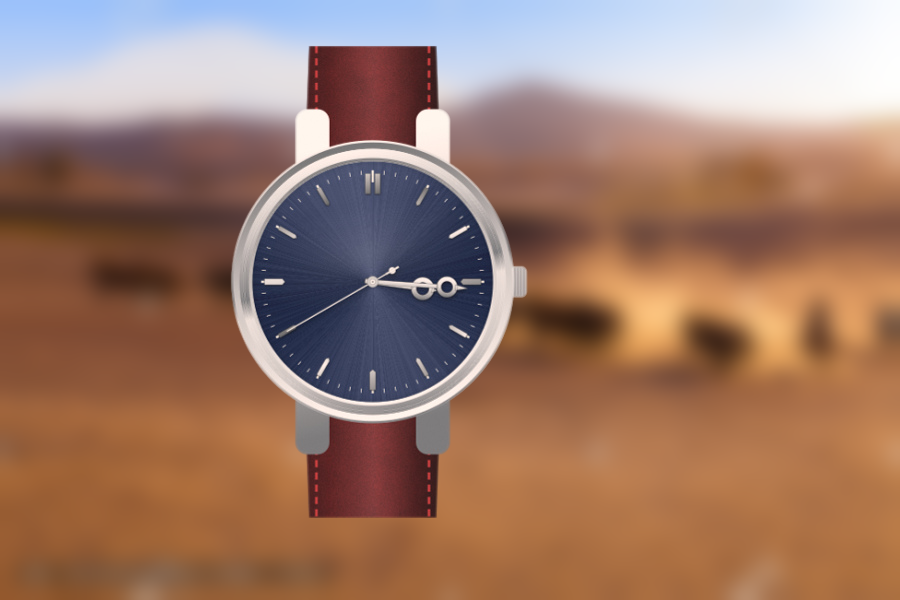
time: **3:15:40**
